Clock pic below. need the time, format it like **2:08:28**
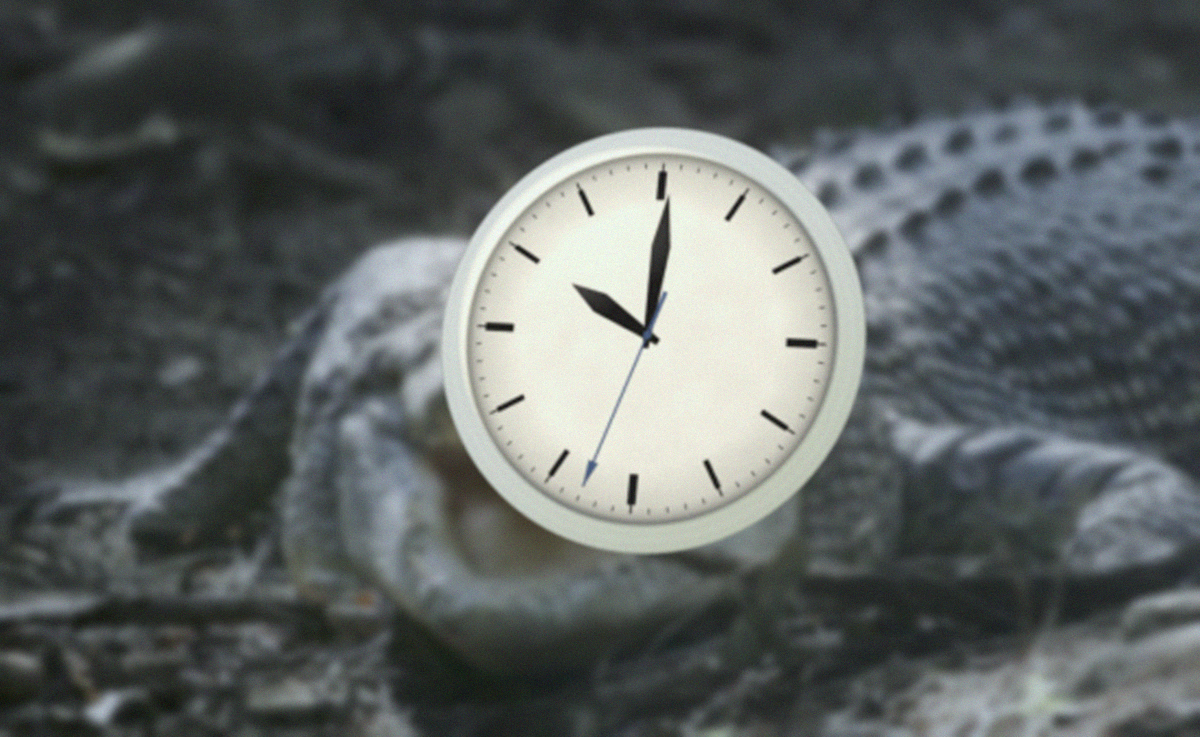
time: **10:00:33**
